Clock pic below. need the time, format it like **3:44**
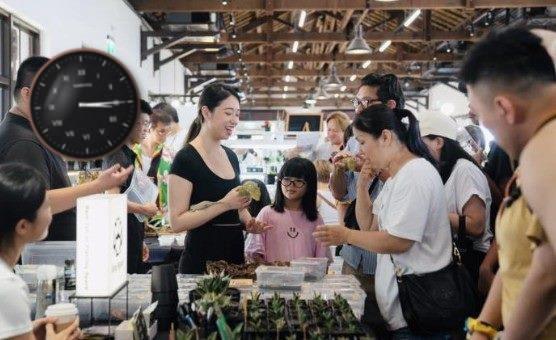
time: **3:15**
